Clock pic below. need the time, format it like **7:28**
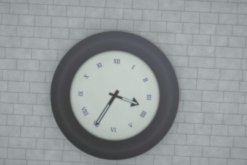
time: **3:35**
